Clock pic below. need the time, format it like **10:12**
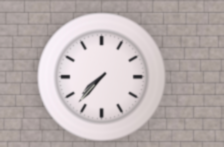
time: **7:37**
